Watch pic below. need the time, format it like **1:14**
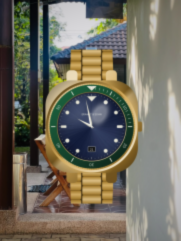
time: **9:58**
